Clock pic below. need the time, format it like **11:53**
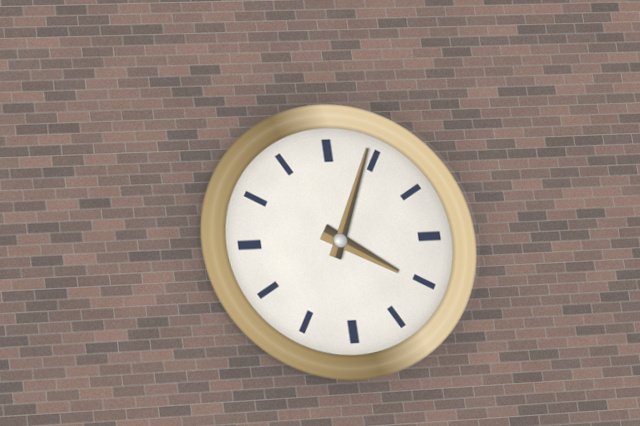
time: **4:04**
